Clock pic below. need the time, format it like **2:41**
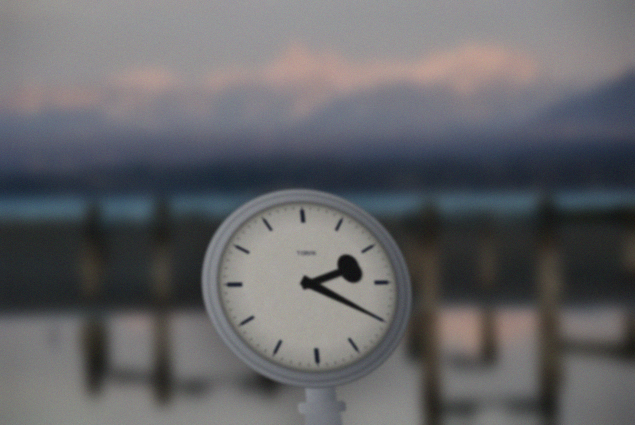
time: **2:20**
